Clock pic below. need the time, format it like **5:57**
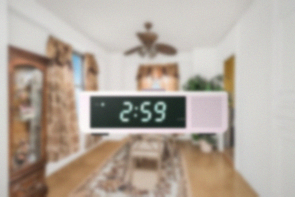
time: **2:59**
